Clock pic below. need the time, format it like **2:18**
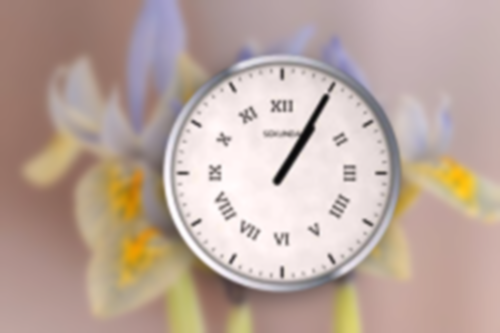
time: **1:05**
